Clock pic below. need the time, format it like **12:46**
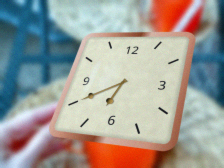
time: **6:40**
